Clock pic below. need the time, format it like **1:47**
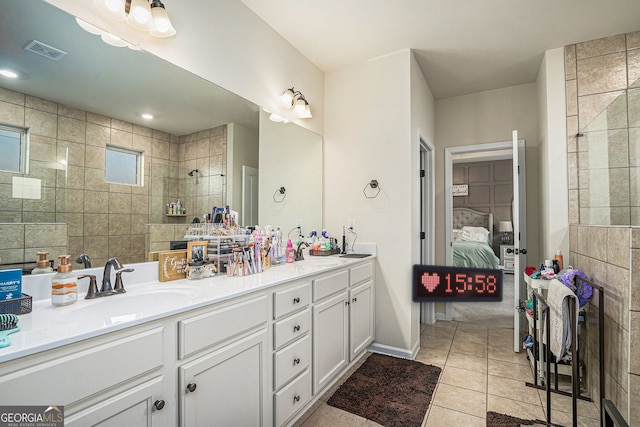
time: **15:58**
